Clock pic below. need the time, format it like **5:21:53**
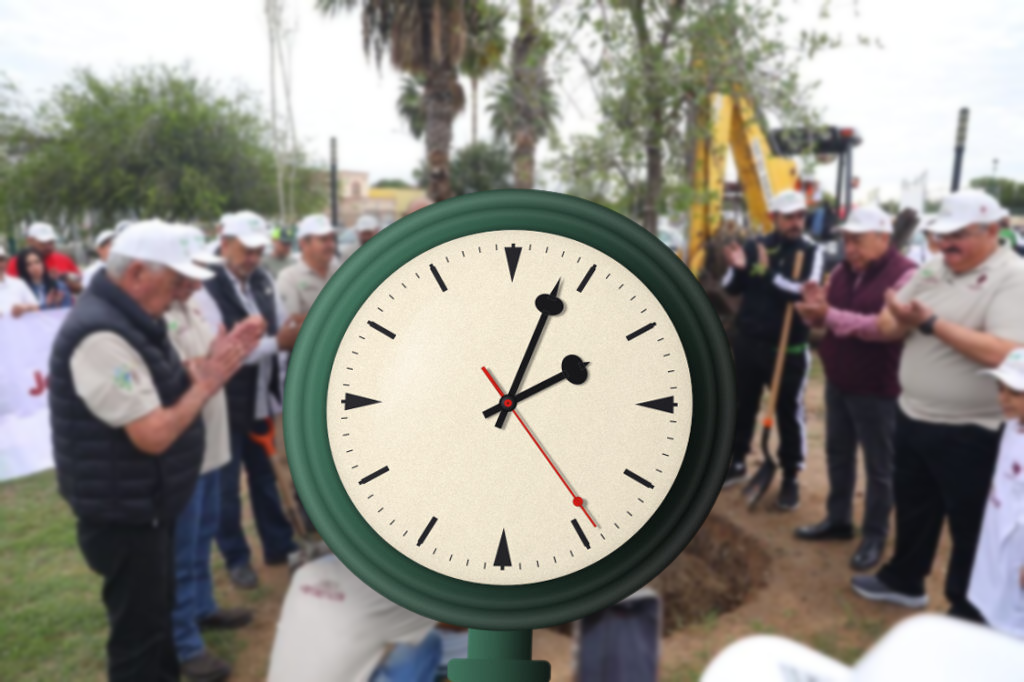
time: **2:03:24**
